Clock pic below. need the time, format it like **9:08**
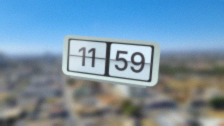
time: **11:59**
